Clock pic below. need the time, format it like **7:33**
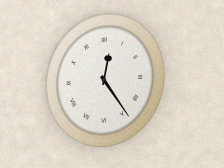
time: **12:24**
